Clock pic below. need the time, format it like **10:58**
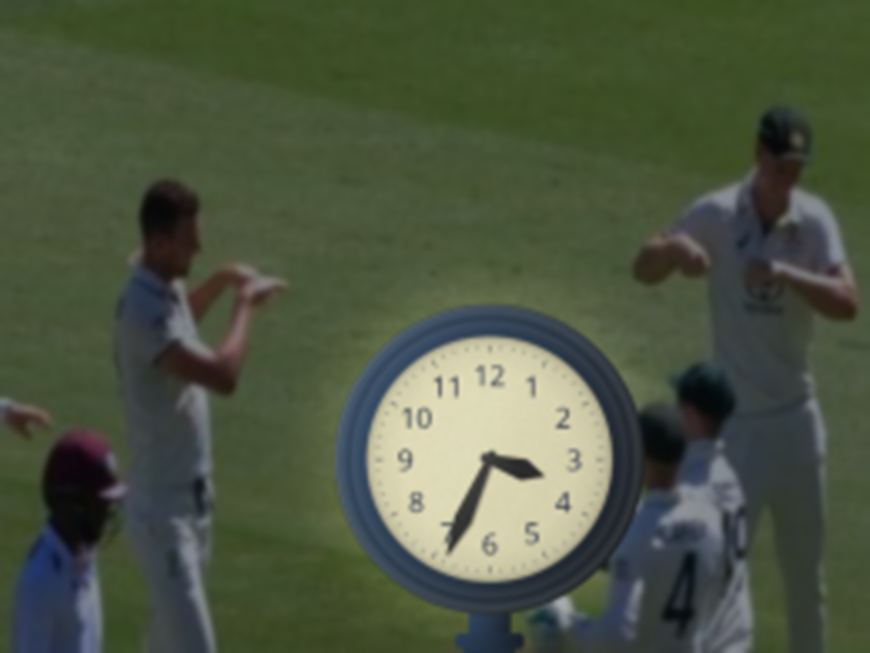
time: **3:34**
